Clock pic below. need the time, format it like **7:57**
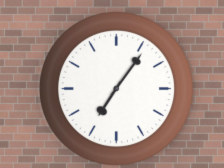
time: **7:06**
